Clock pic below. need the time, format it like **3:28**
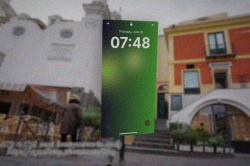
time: **7:48**
